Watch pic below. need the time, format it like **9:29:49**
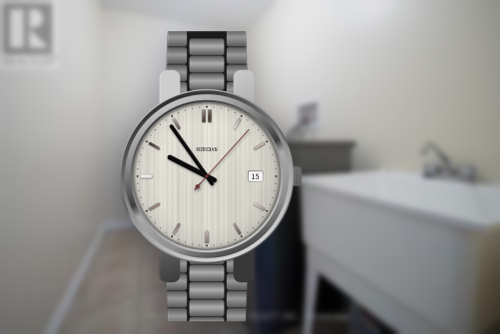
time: **9:54:07**
